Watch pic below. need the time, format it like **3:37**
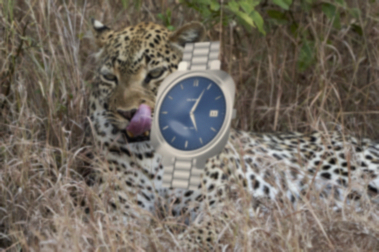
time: **5:04**
